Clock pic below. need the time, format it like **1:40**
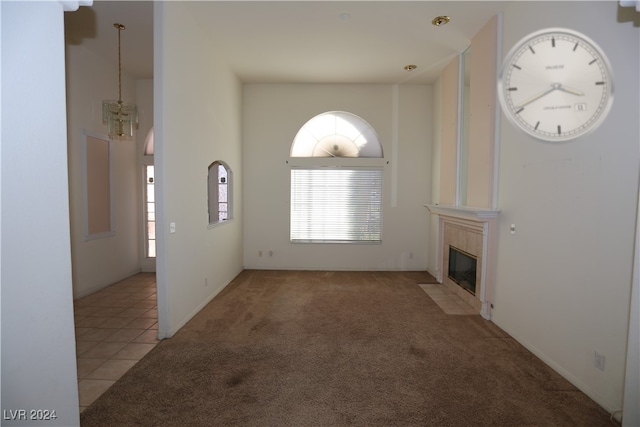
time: **3:41**
